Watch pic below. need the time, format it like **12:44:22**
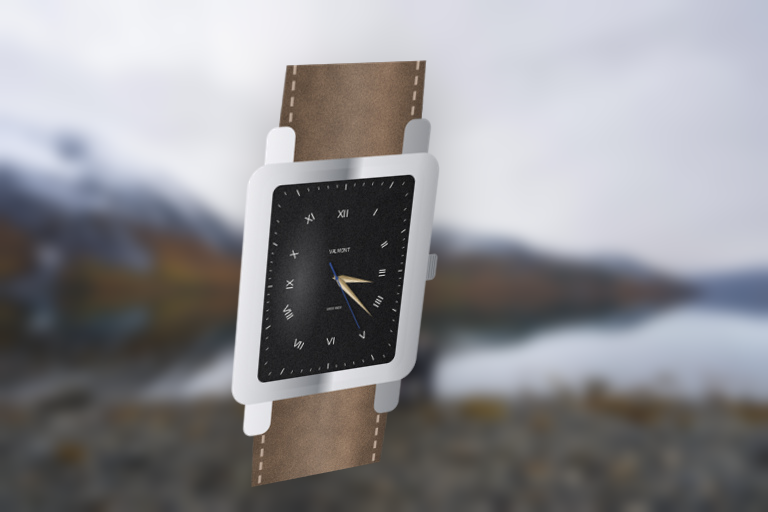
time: **3:22:25**
